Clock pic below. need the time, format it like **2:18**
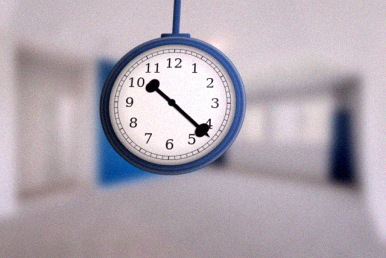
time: **10:22**
